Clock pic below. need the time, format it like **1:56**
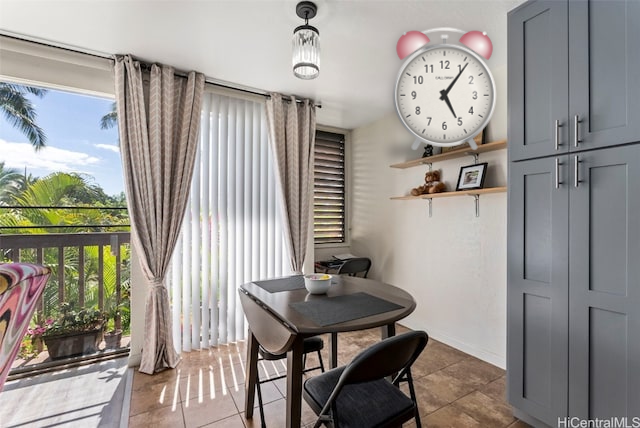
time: **5:06**
